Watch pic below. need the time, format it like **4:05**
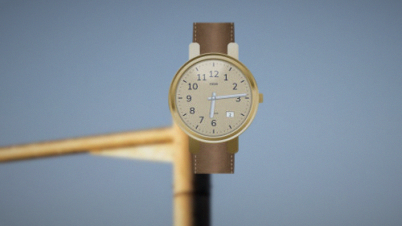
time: **6:14**
